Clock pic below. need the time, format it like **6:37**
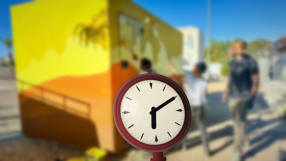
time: **6:10**
